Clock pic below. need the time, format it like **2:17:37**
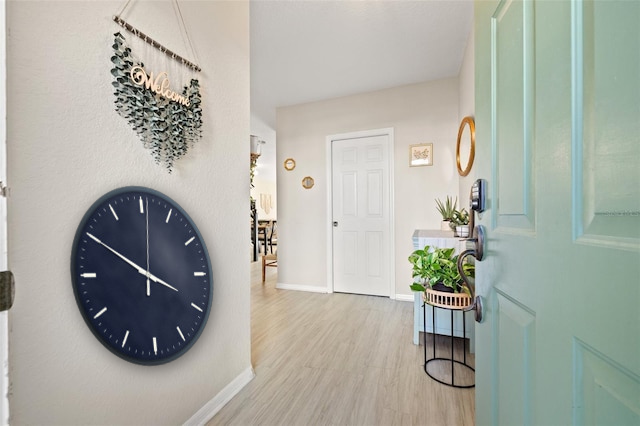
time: **3:50:01**
